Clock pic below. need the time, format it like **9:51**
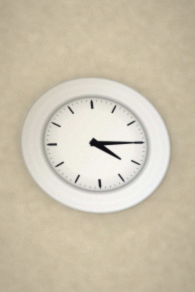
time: **4:15**
